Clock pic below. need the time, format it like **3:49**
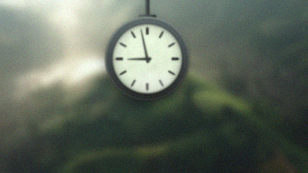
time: **8:58**
